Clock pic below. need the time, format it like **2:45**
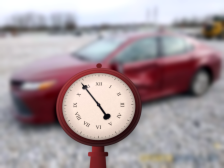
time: **4:54**
